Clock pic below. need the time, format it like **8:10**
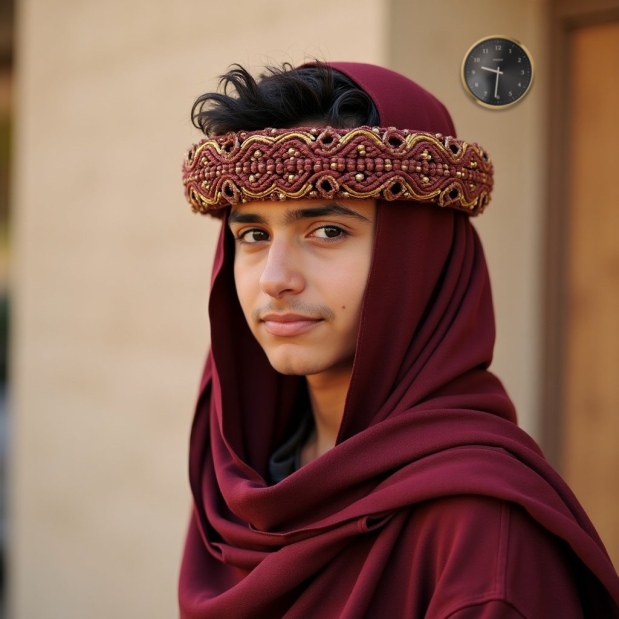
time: **9:31**
